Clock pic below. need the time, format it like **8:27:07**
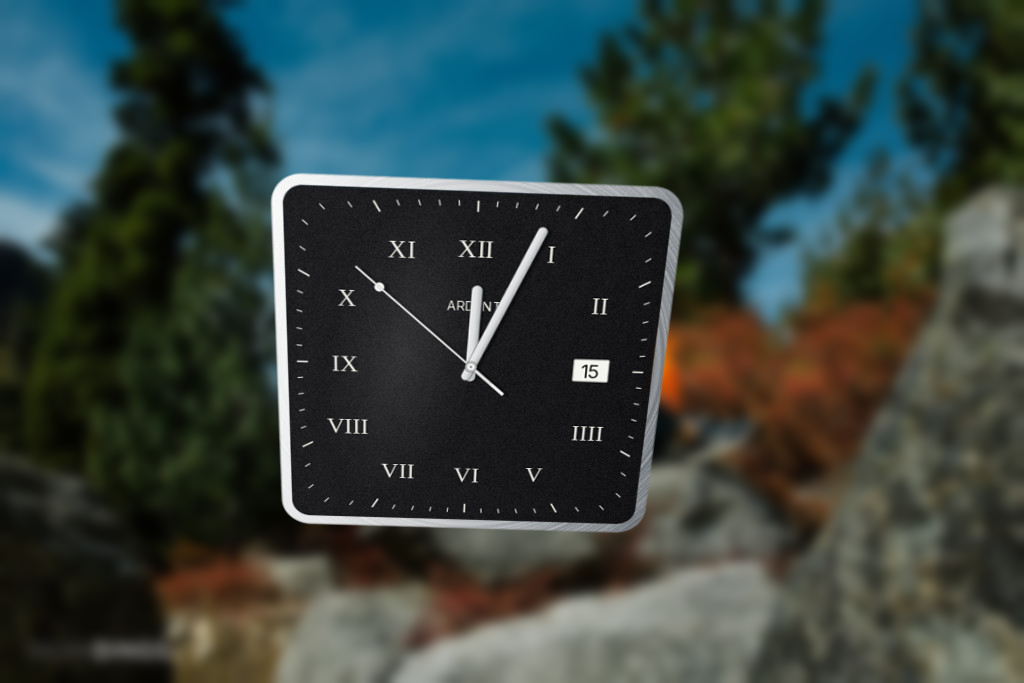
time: **12:03:52**
